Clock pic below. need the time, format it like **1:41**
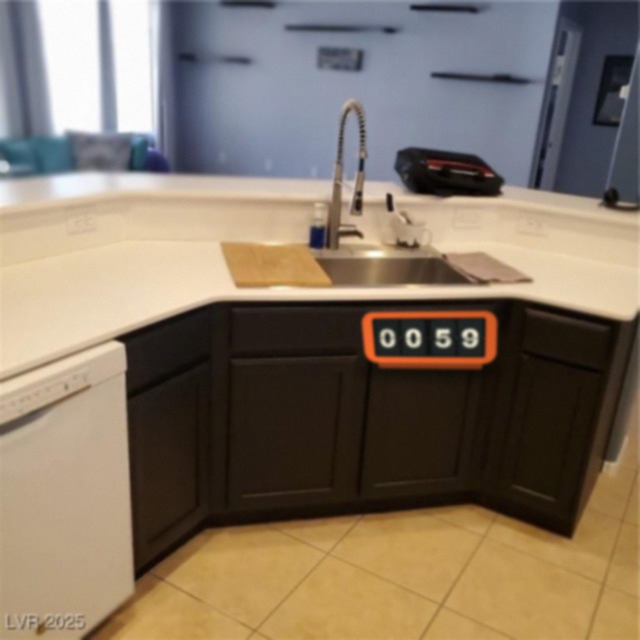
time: **0:59**
